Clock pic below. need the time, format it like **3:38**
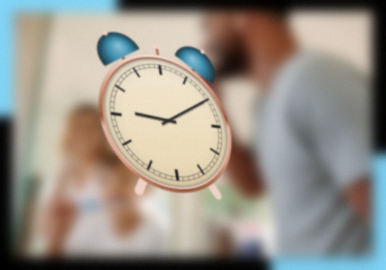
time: **9:10**
